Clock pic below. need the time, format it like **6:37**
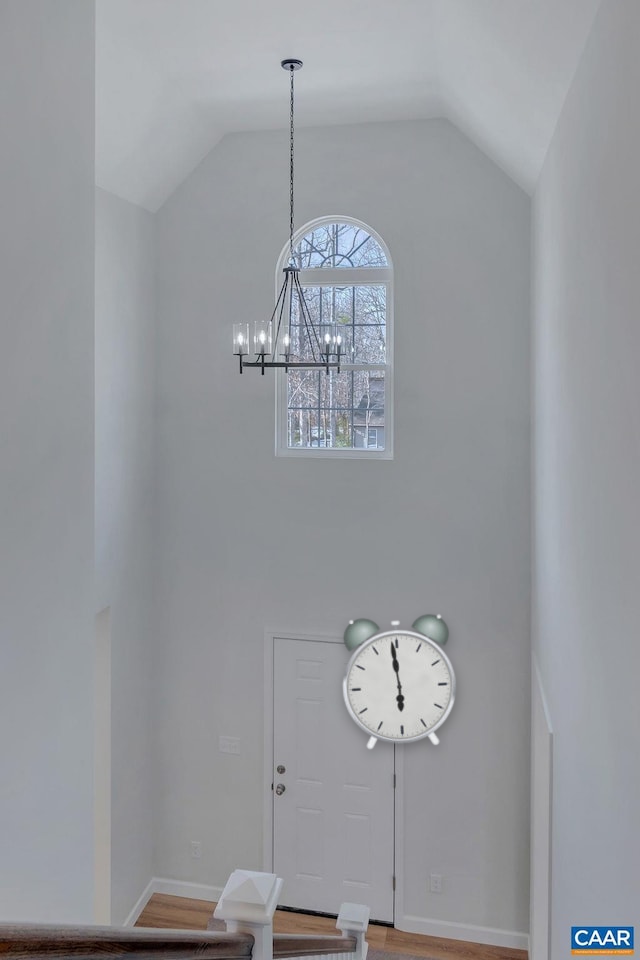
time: **5:59**
